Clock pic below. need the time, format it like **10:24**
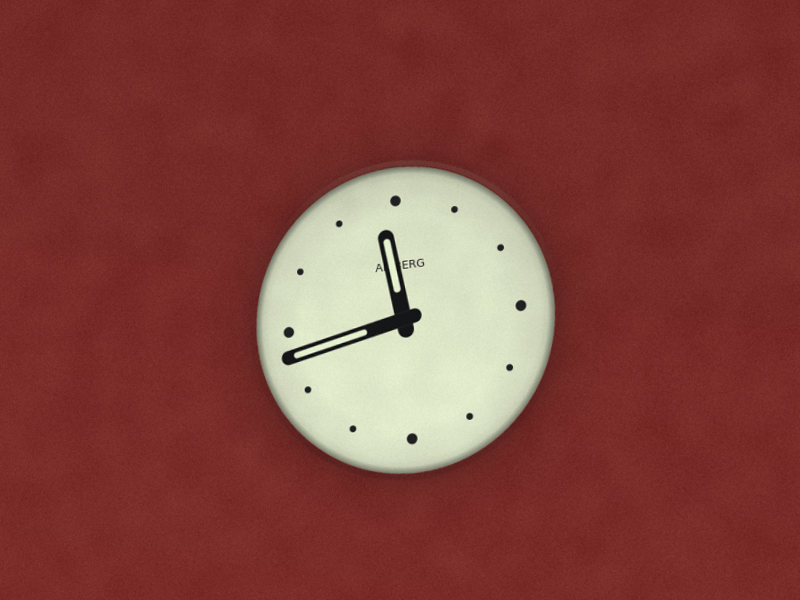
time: **11:43**
